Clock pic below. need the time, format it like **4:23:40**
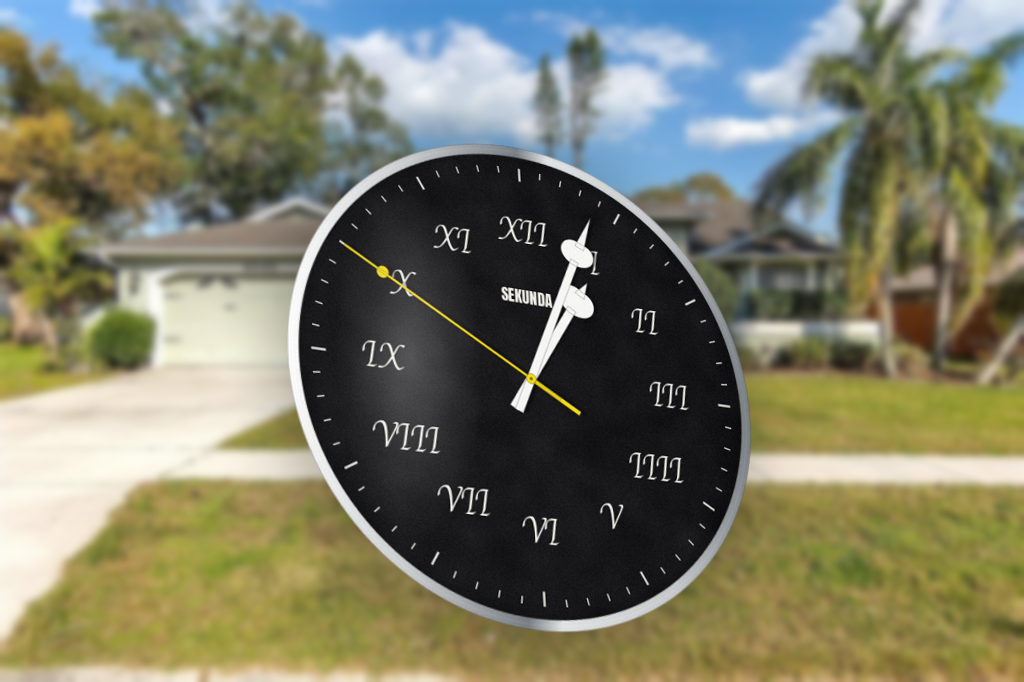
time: **1:03:50**
